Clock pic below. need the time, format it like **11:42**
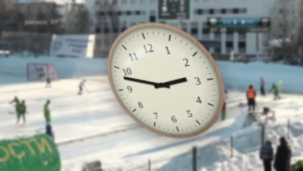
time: **2:48**
